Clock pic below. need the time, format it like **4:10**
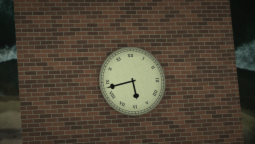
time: **5:43**
